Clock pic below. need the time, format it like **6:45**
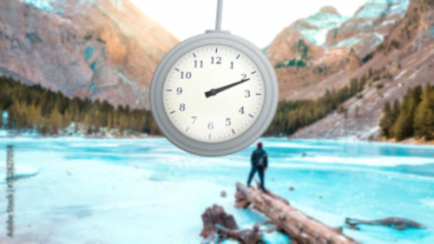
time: **2:11**
